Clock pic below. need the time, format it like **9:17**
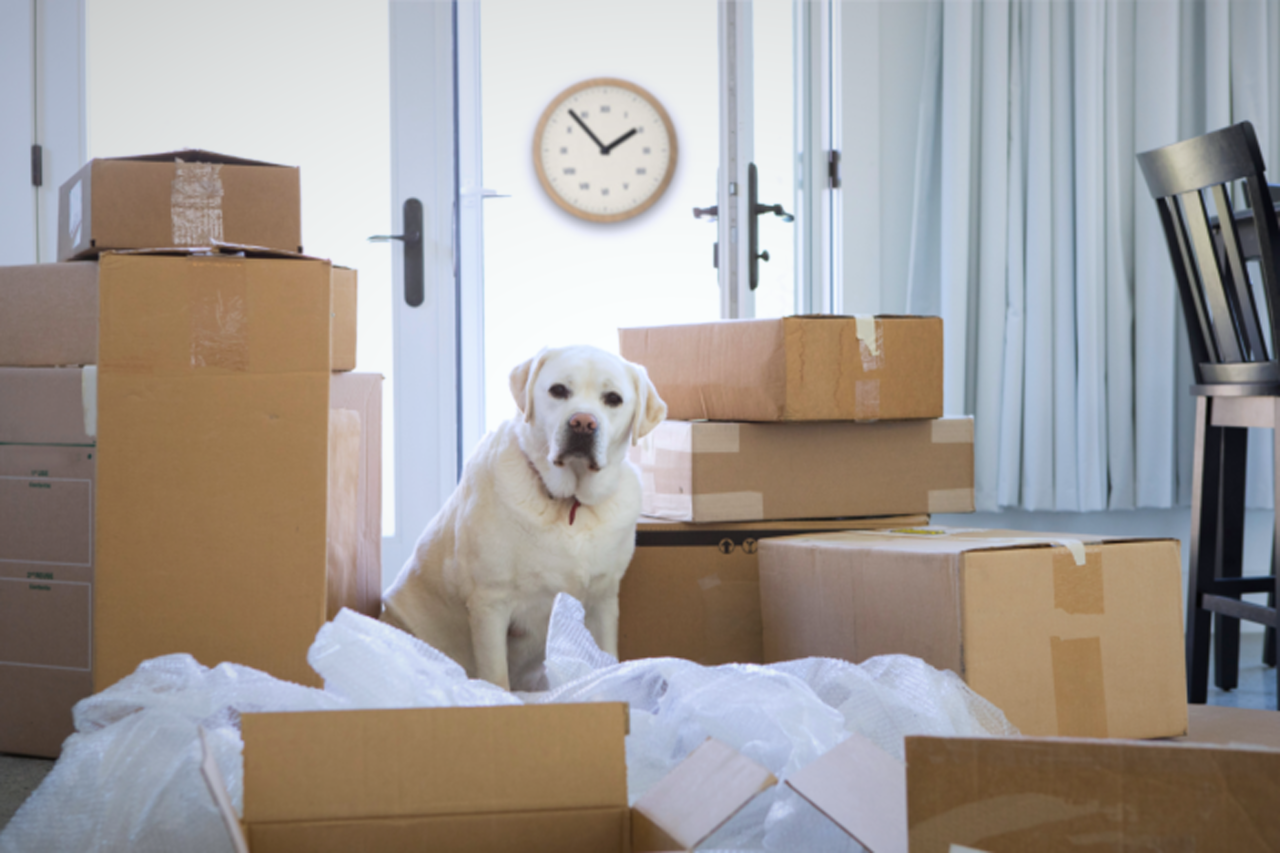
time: **1:53**
